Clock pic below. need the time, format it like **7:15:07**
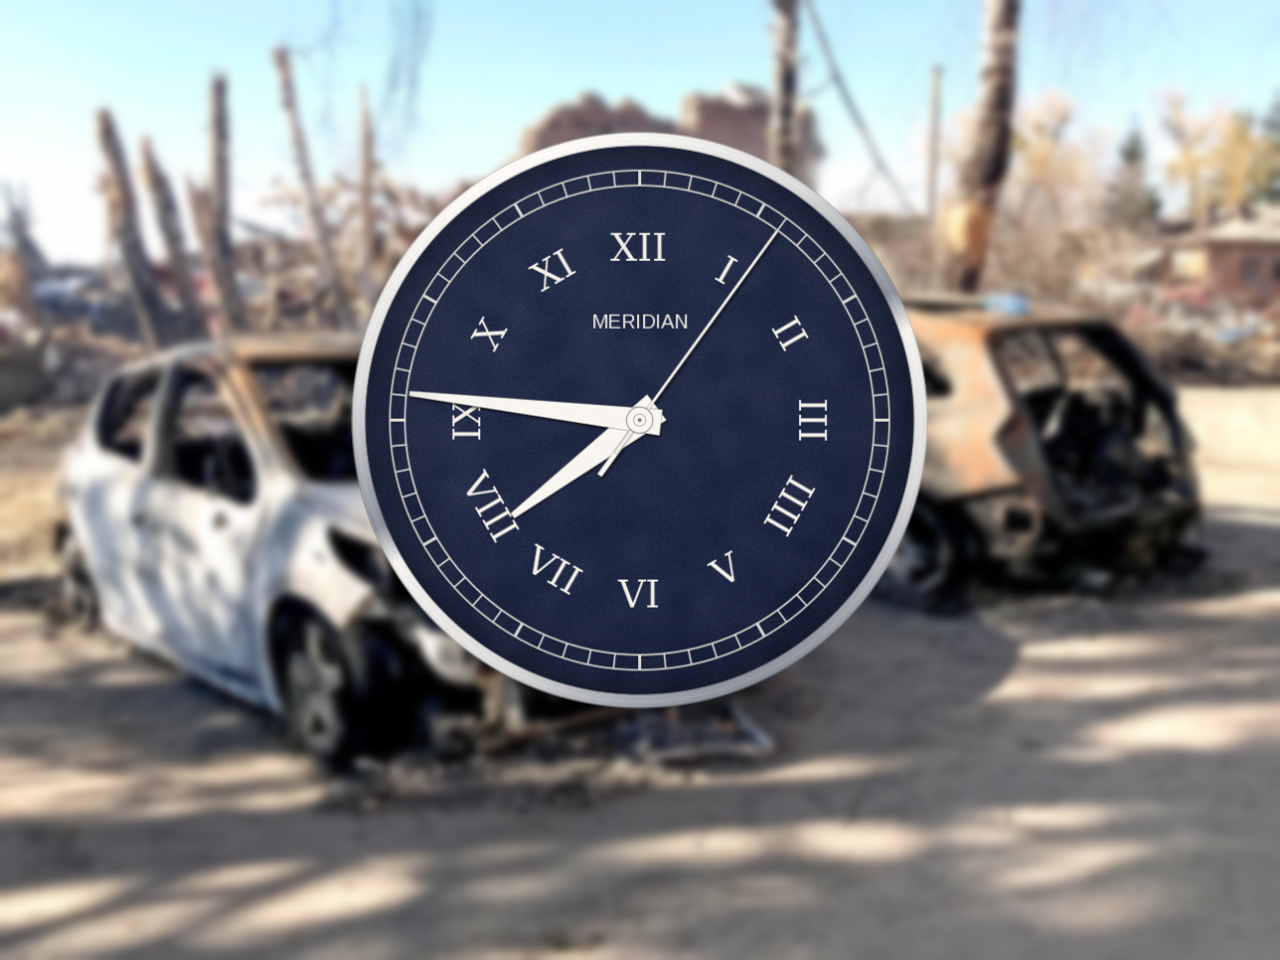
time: **7:46:06**
